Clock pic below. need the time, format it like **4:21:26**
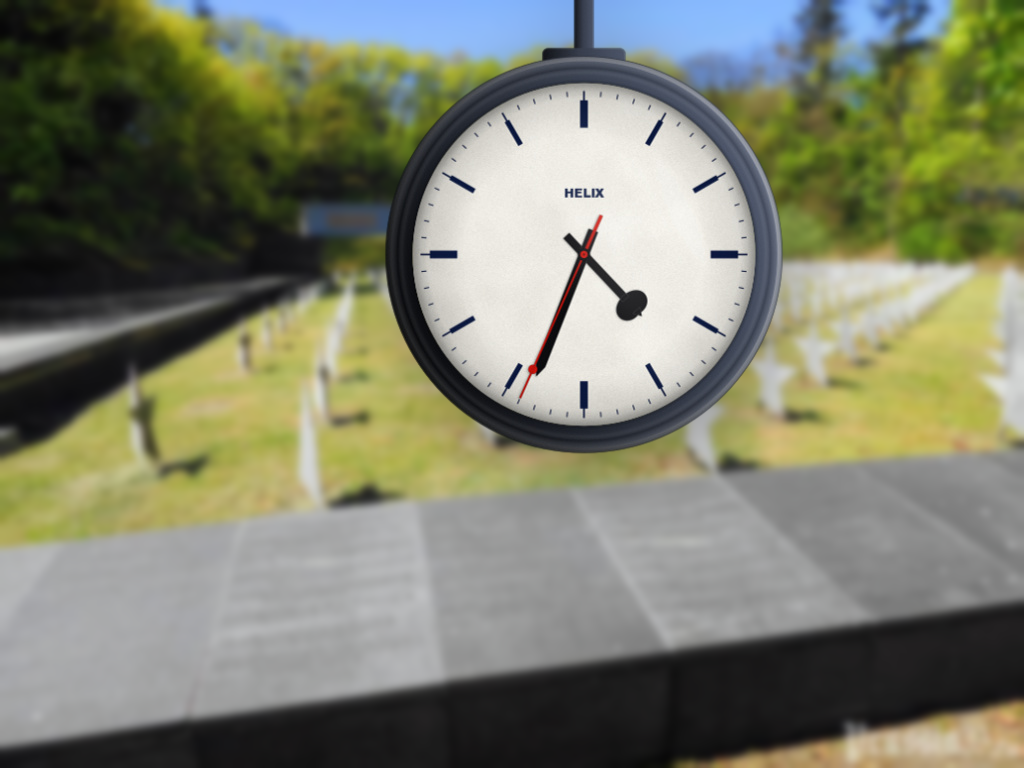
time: **4:33:34**
